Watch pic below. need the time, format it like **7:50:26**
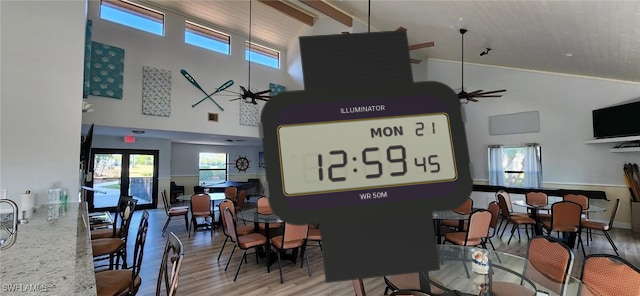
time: **12:59:45**
